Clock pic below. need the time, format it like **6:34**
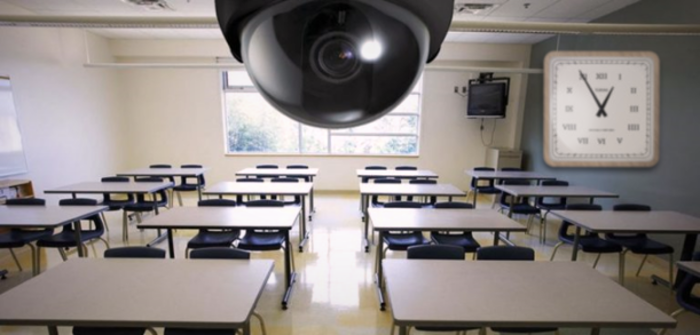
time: **12:55**
